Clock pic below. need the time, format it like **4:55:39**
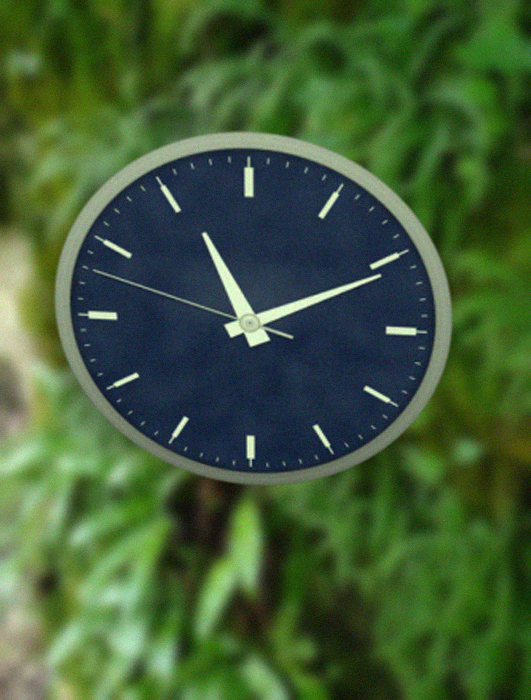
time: **11:10:48**
